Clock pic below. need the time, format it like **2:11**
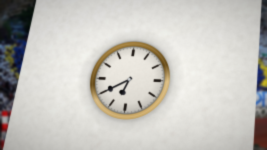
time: **6:40**
